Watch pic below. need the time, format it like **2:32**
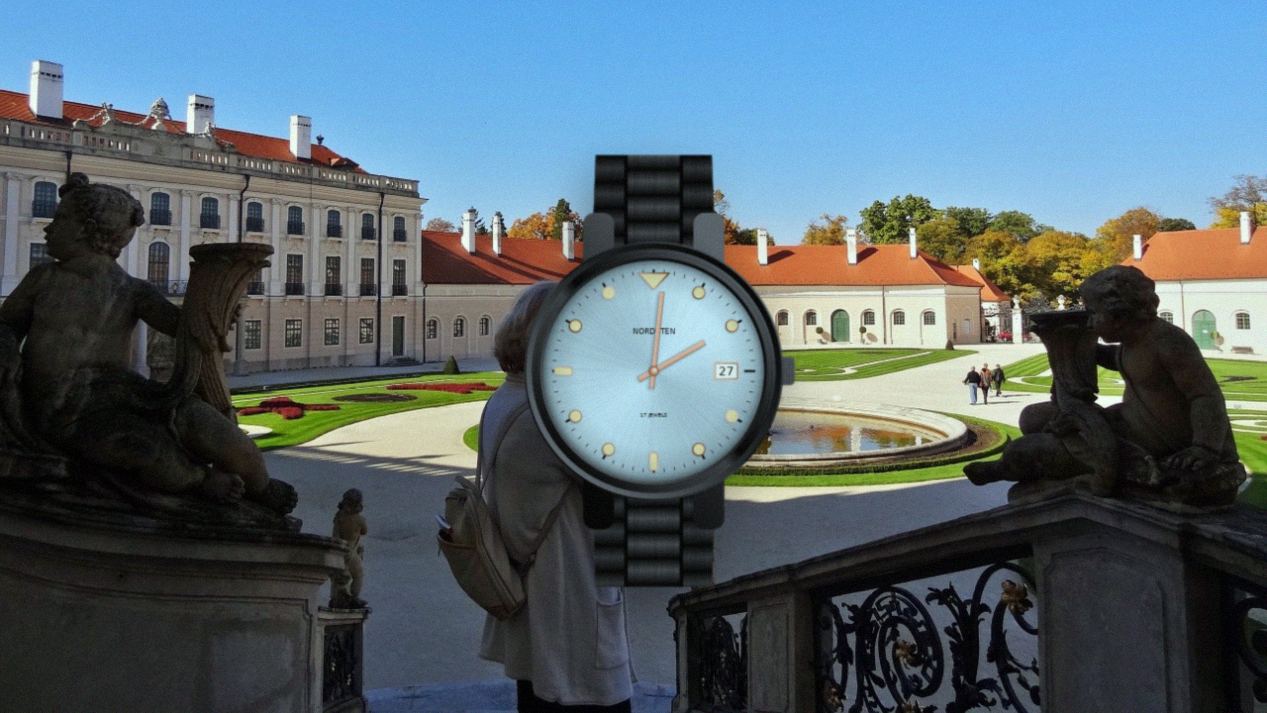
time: **2:01**
